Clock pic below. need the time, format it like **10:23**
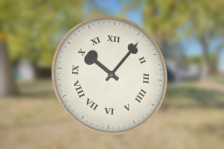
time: **10:06**
